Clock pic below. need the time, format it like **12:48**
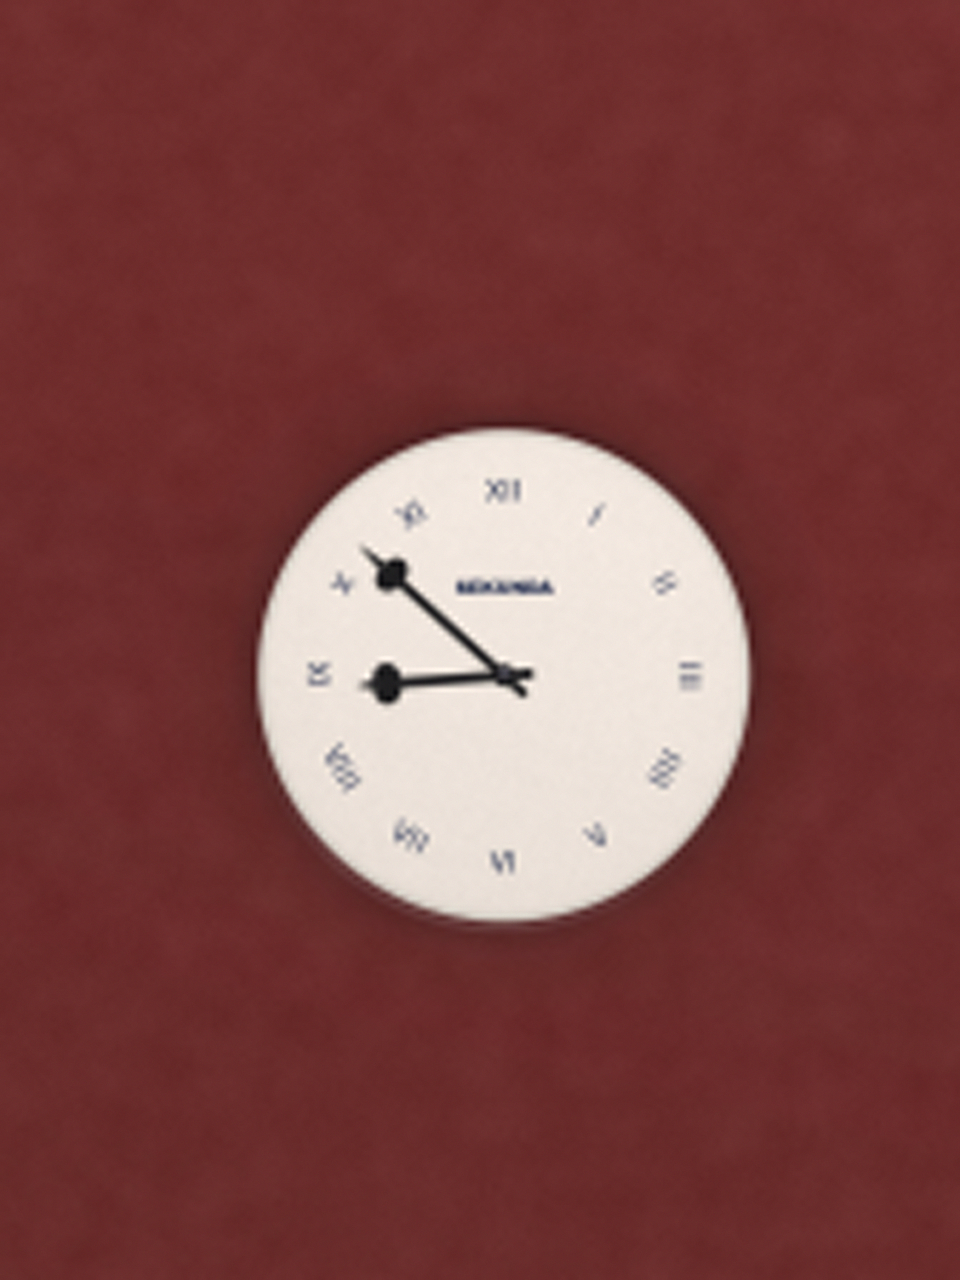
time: **8:52**
